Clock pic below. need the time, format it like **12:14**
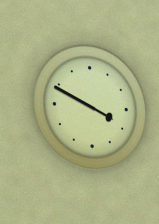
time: **3:49**
